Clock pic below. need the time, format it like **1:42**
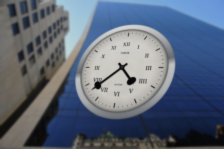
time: **4:38**
